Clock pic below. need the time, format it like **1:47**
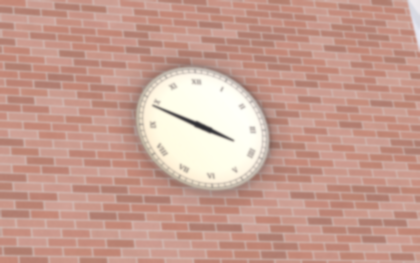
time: **3:49**
